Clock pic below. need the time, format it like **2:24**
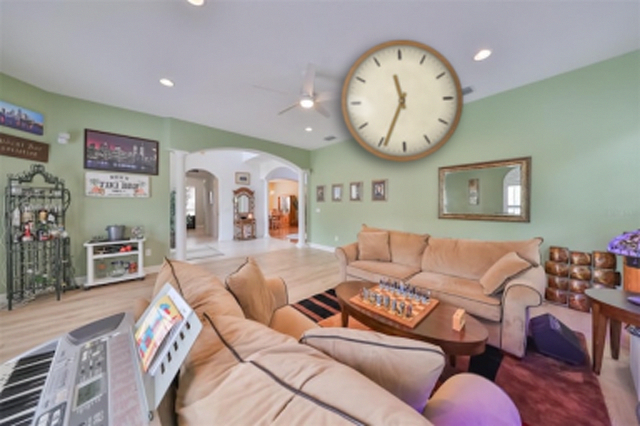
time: **11:34**
